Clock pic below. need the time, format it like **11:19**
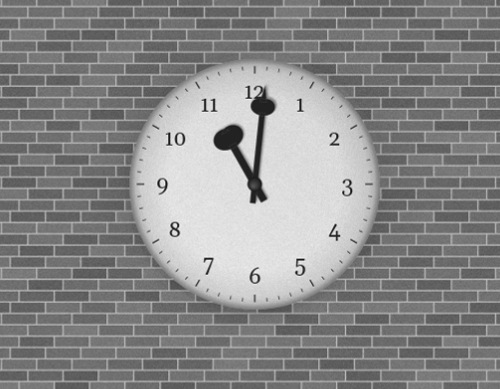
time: **11:01**
